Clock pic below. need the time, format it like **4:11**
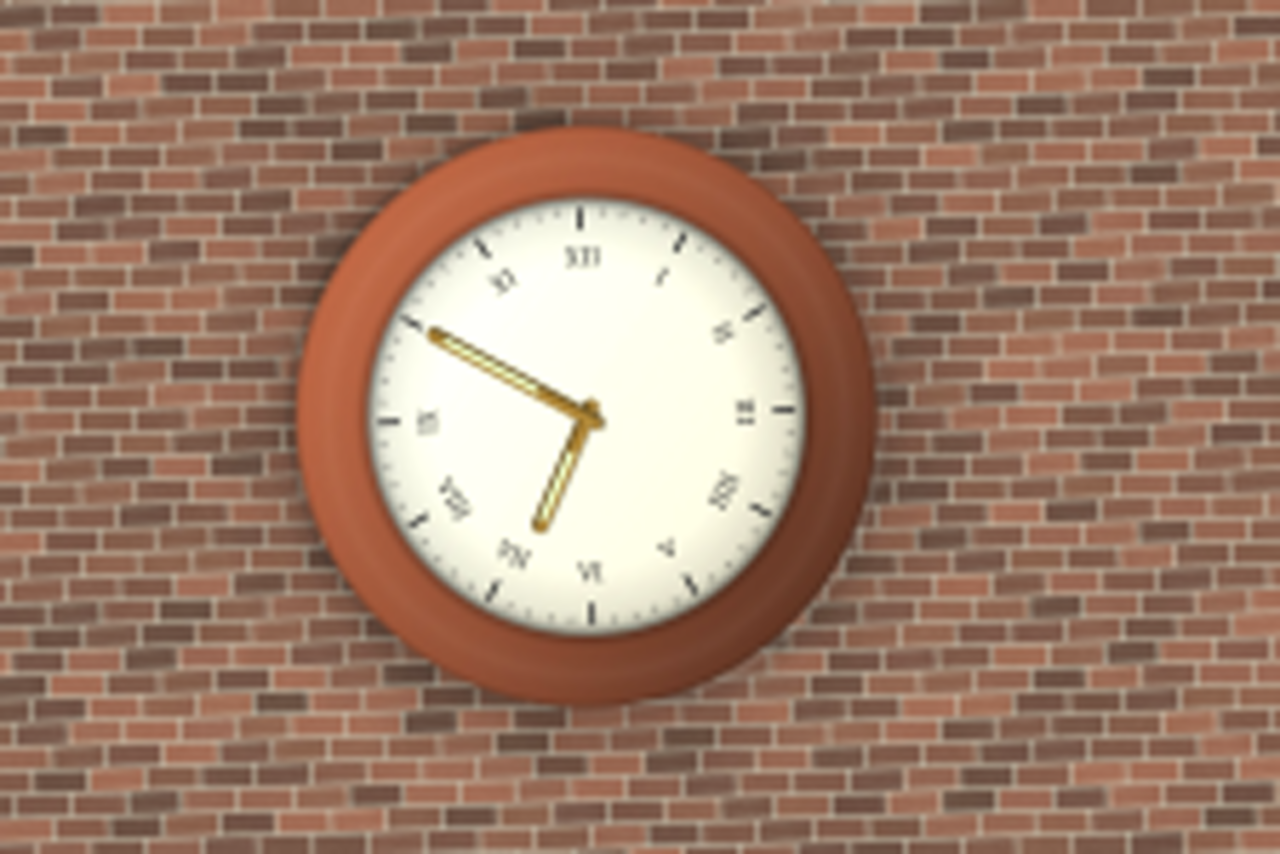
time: **6:50**
